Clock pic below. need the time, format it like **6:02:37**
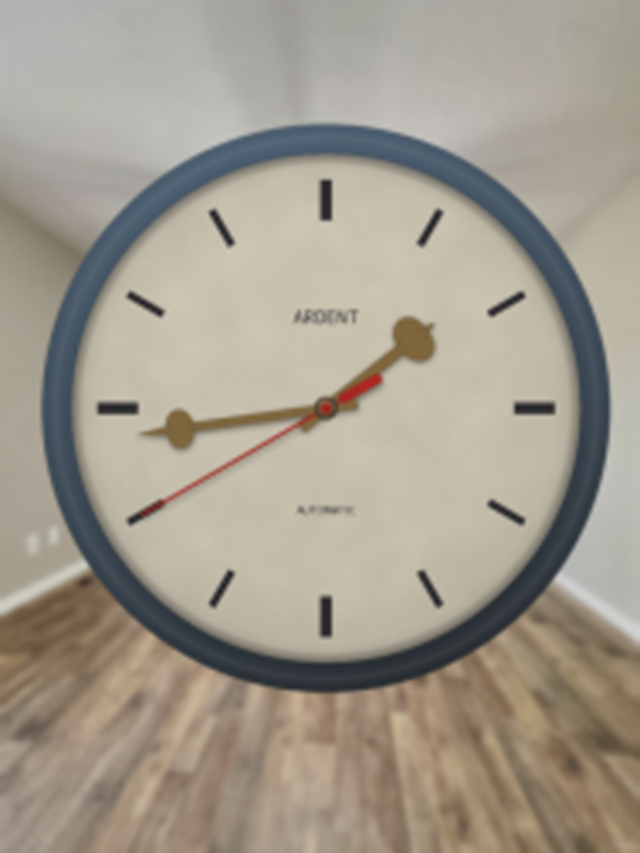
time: **1:43:40**
